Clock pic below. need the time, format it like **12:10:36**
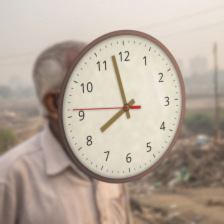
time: **7:57:46**
